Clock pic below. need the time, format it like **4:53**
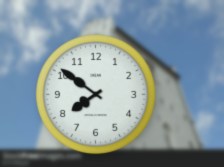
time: **7:51**
